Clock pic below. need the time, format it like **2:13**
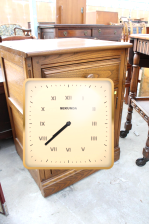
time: **7:38**
